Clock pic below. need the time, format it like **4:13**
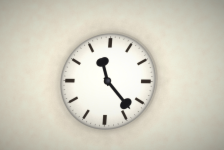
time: **11:23**
